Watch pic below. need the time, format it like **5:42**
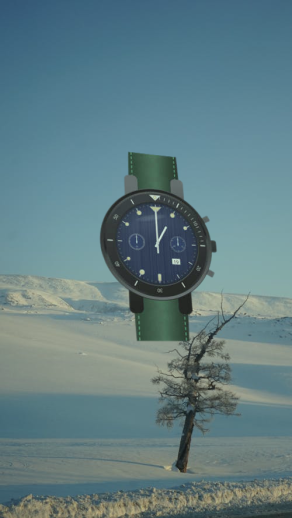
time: **1:00**
